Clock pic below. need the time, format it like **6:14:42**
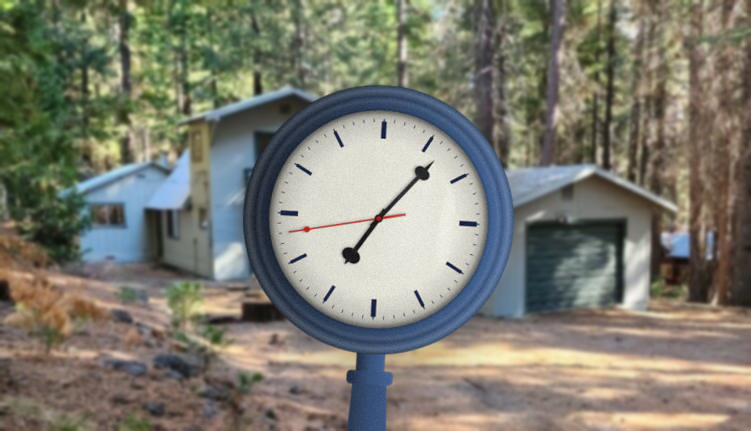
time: **7:06:43**
